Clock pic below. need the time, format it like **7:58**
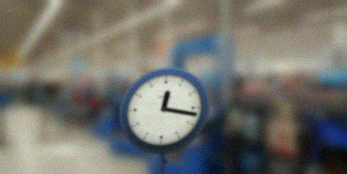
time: **12:17**
